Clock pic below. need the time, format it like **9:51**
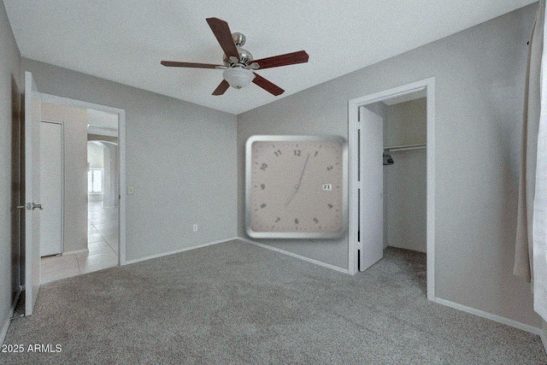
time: **7:03**
